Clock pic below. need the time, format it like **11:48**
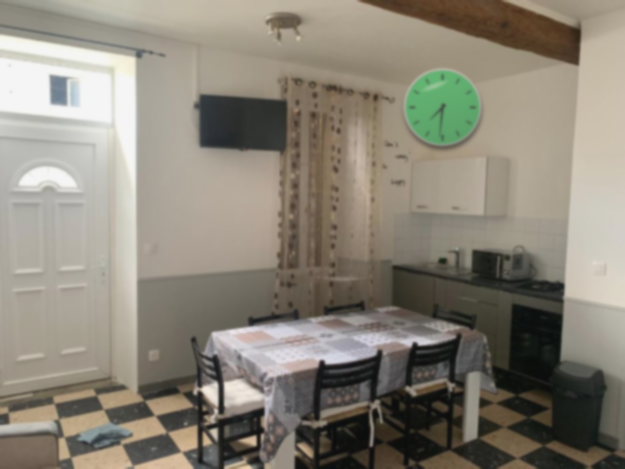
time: **7:31**
